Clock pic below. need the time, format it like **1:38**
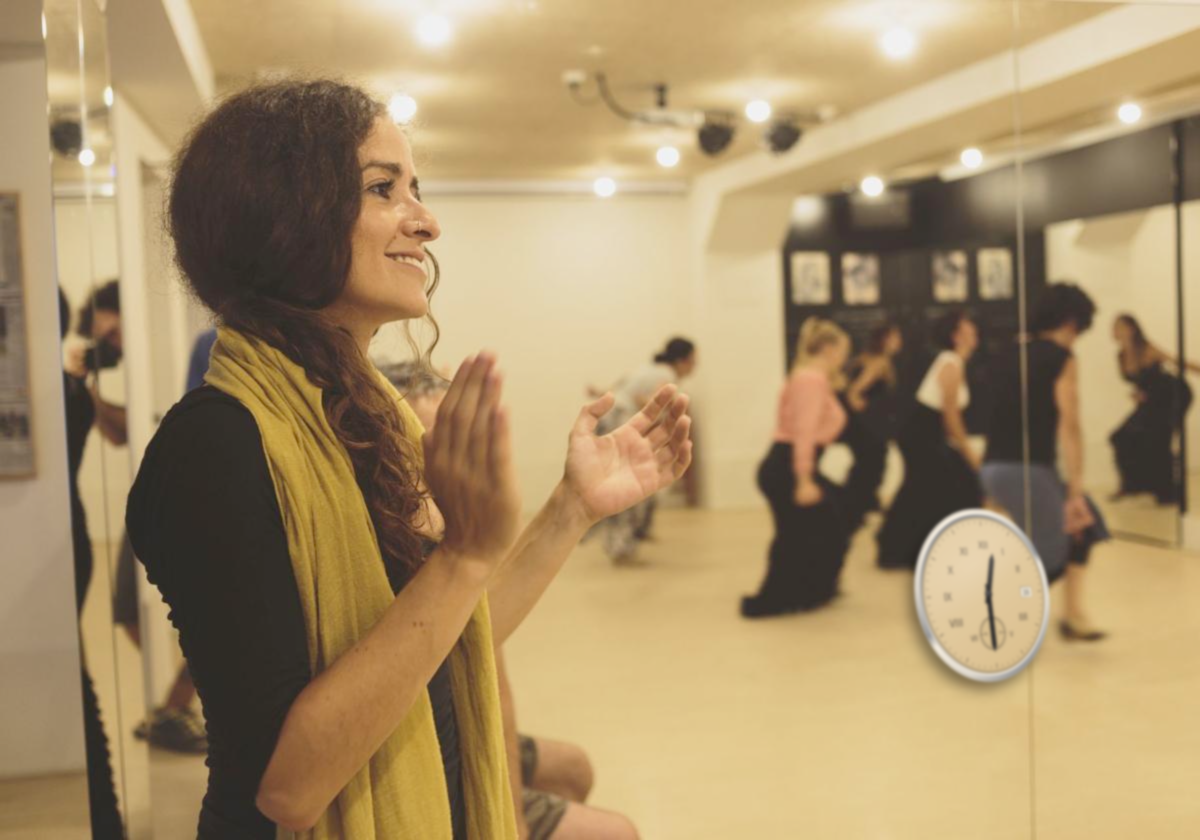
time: **12:30**
